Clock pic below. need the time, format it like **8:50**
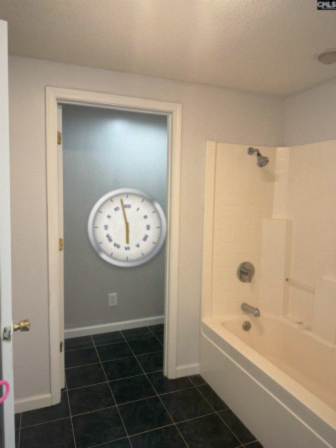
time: **5:58**
